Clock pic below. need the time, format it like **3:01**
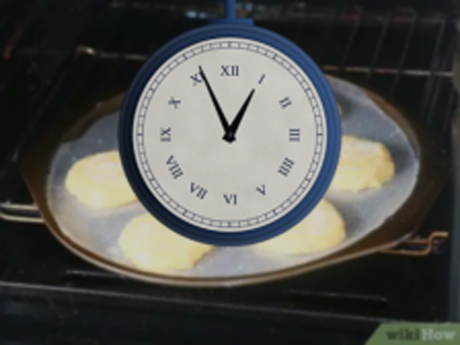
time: **12:56**
